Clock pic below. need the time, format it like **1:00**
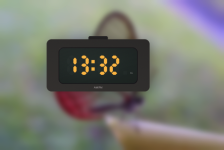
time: **13:32**
